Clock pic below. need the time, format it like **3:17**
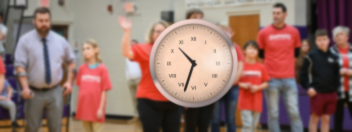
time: **10:33**
